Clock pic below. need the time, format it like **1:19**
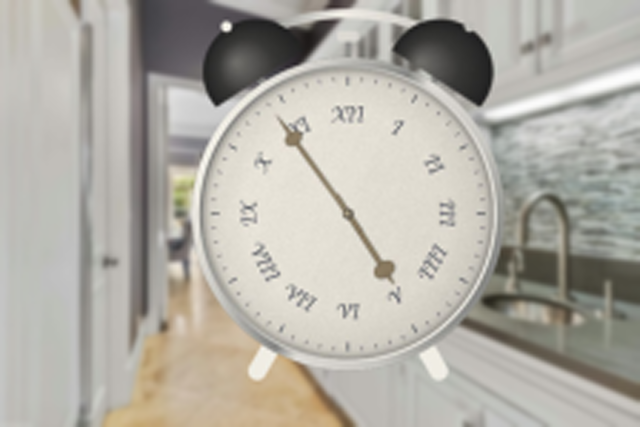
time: **4:54**
